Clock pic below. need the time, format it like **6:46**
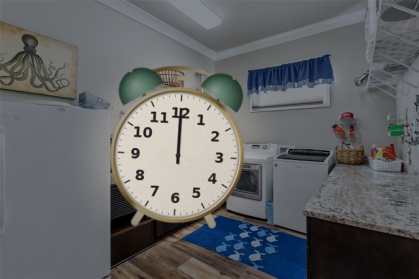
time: **12:00**
